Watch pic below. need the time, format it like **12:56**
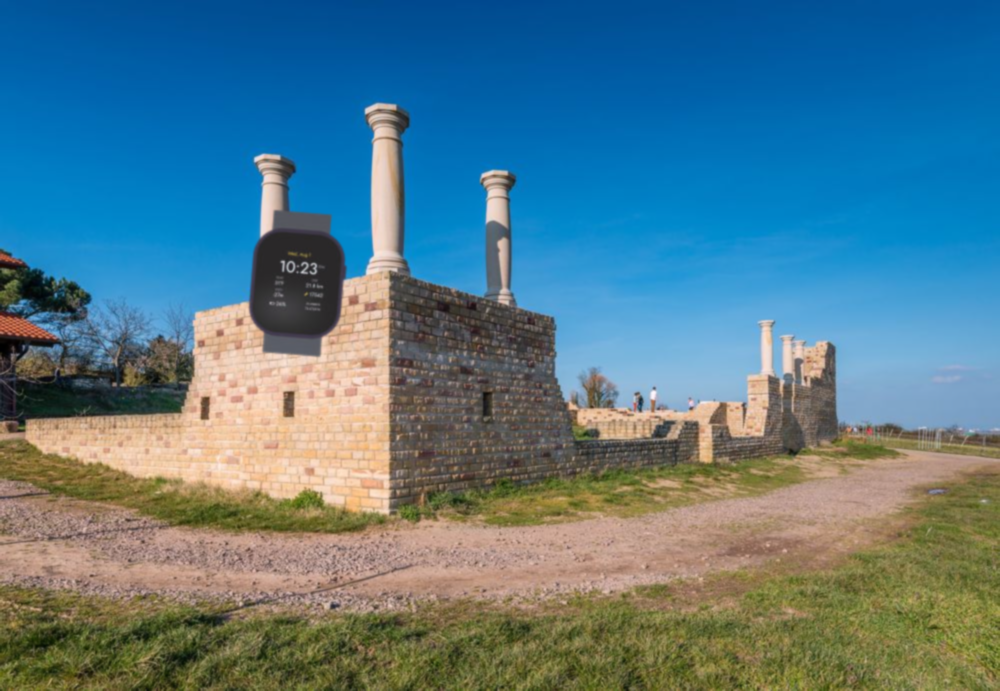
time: **10:23**
